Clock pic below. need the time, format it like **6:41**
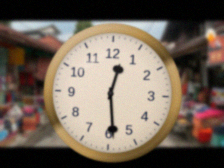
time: **12:29**
